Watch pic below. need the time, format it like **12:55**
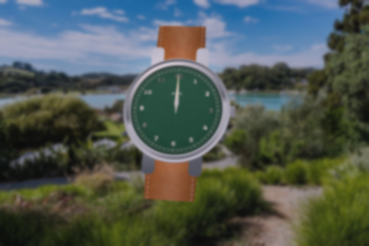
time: **12:00**
